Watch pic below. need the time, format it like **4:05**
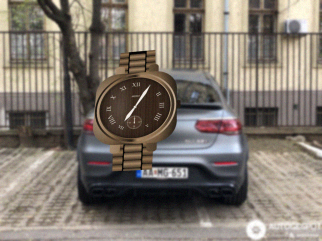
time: **7:05**
